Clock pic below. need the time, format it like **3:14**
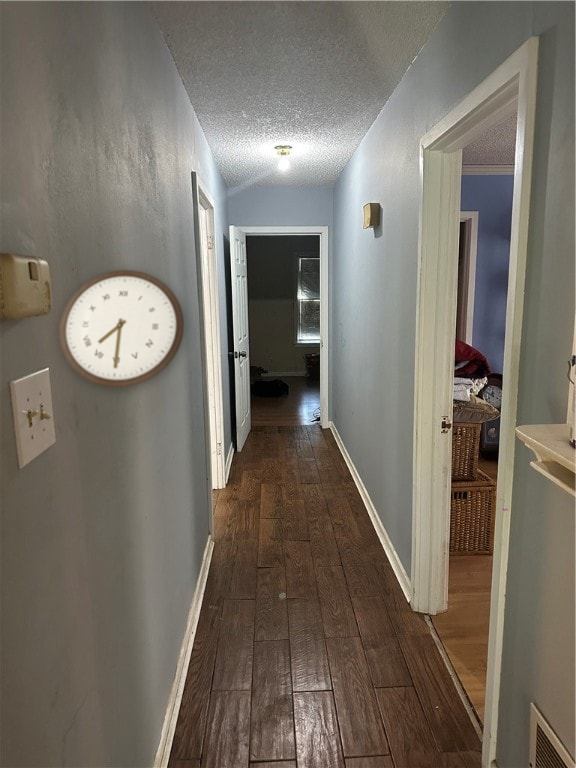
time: **7:30**
